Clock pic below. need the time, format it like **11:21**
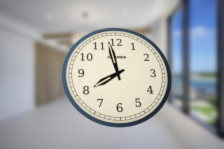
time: **7:58**
